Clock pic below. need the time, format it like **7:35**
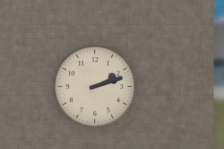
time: **2:12**
